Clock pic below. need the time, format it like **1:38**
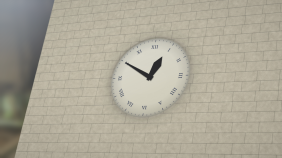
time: **12:50**
